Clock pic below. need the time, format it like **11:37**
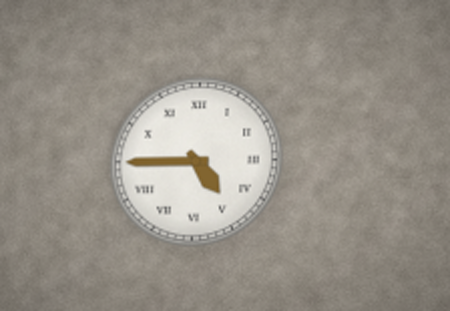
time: **4:45**
